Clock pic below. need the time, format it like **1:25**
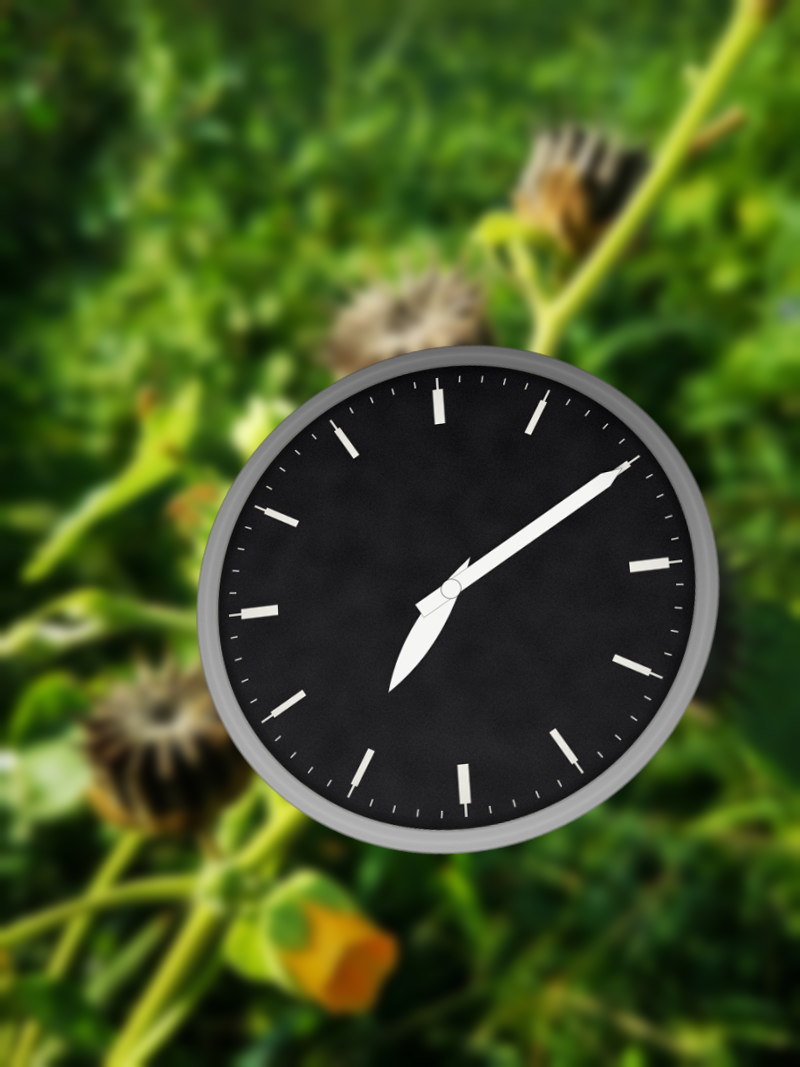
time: **7:10**
